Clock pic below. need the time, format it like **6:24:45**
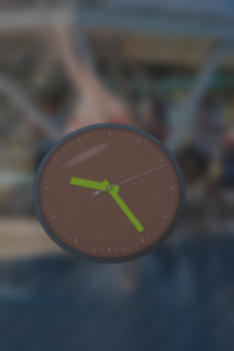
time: **9:24:11**
